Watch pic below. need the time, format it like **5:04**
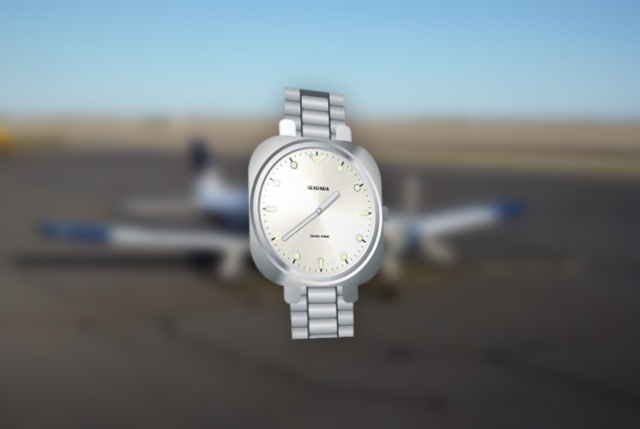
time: **1:39**
